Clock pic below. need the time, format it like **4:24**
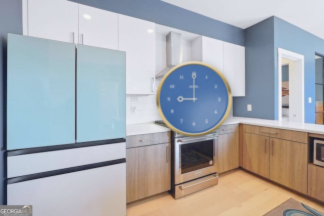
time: **9:00**
